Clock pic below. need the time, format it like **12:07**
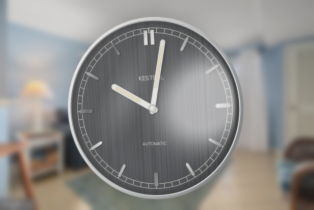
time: **10:02**
